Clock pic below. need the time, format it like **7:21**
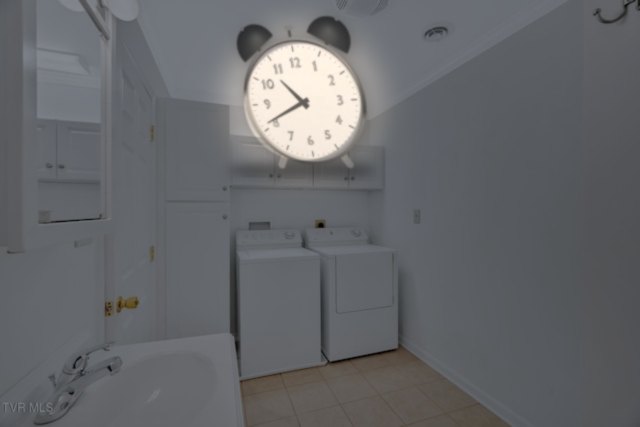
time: **10:41**
